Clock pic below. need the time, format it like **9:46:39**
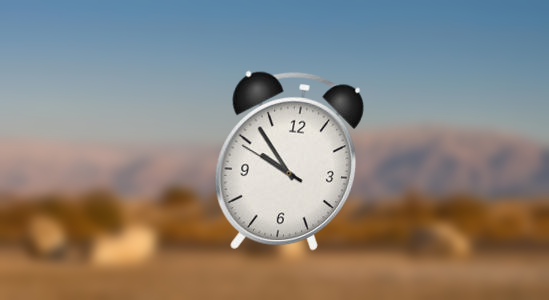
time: **9:52:49**
